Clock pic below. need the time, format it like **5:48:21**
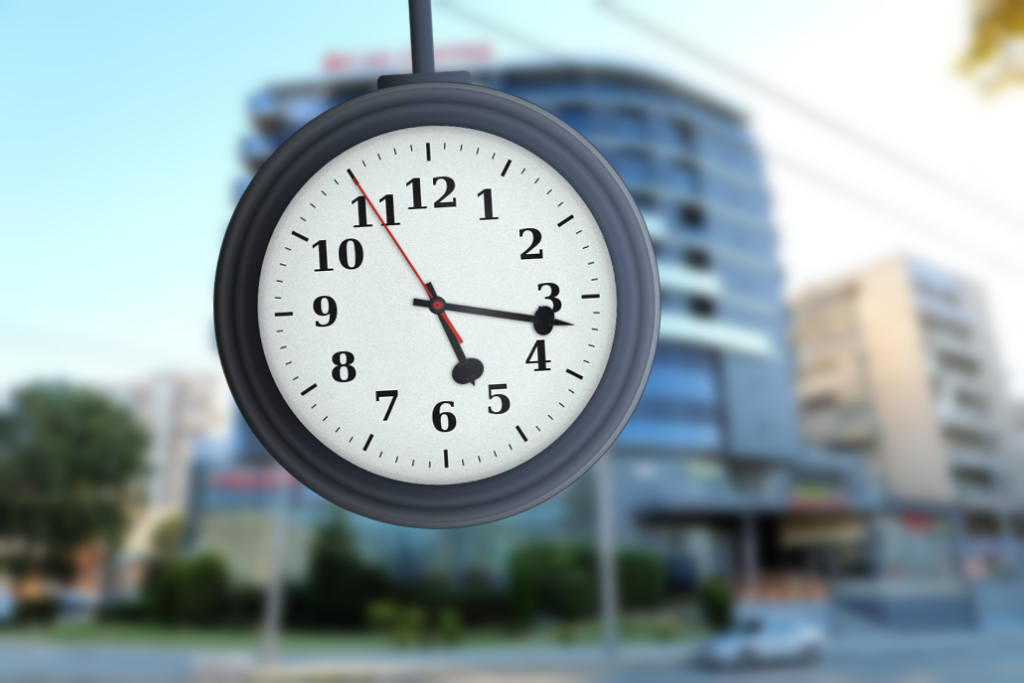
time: **5:16:55**
